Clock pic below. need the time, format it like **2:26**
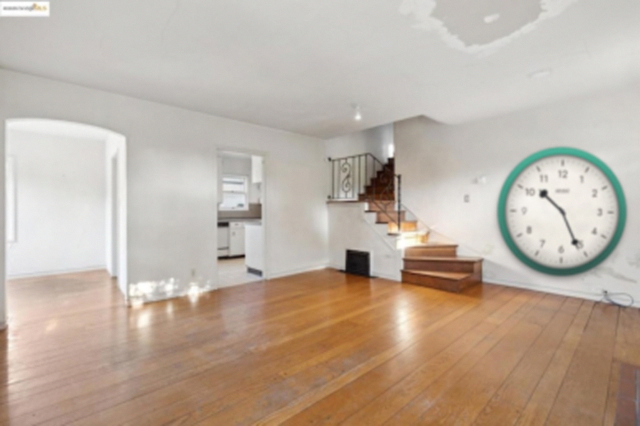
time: **10:26**
